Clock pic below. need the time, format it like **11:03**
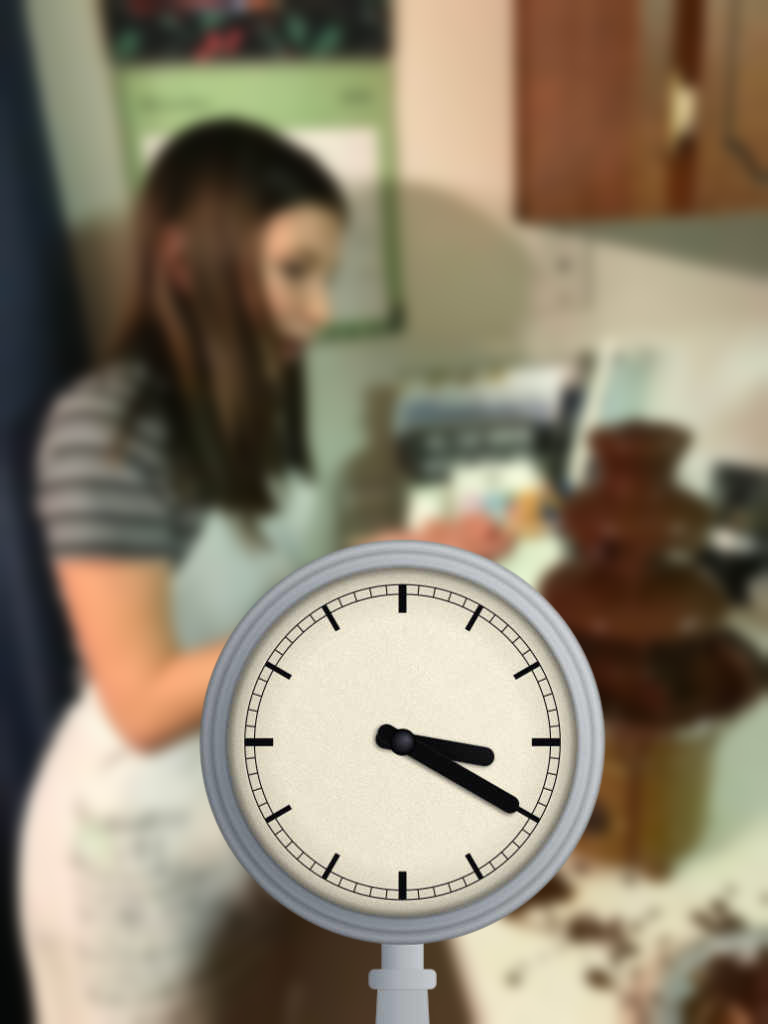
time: **3:20**
